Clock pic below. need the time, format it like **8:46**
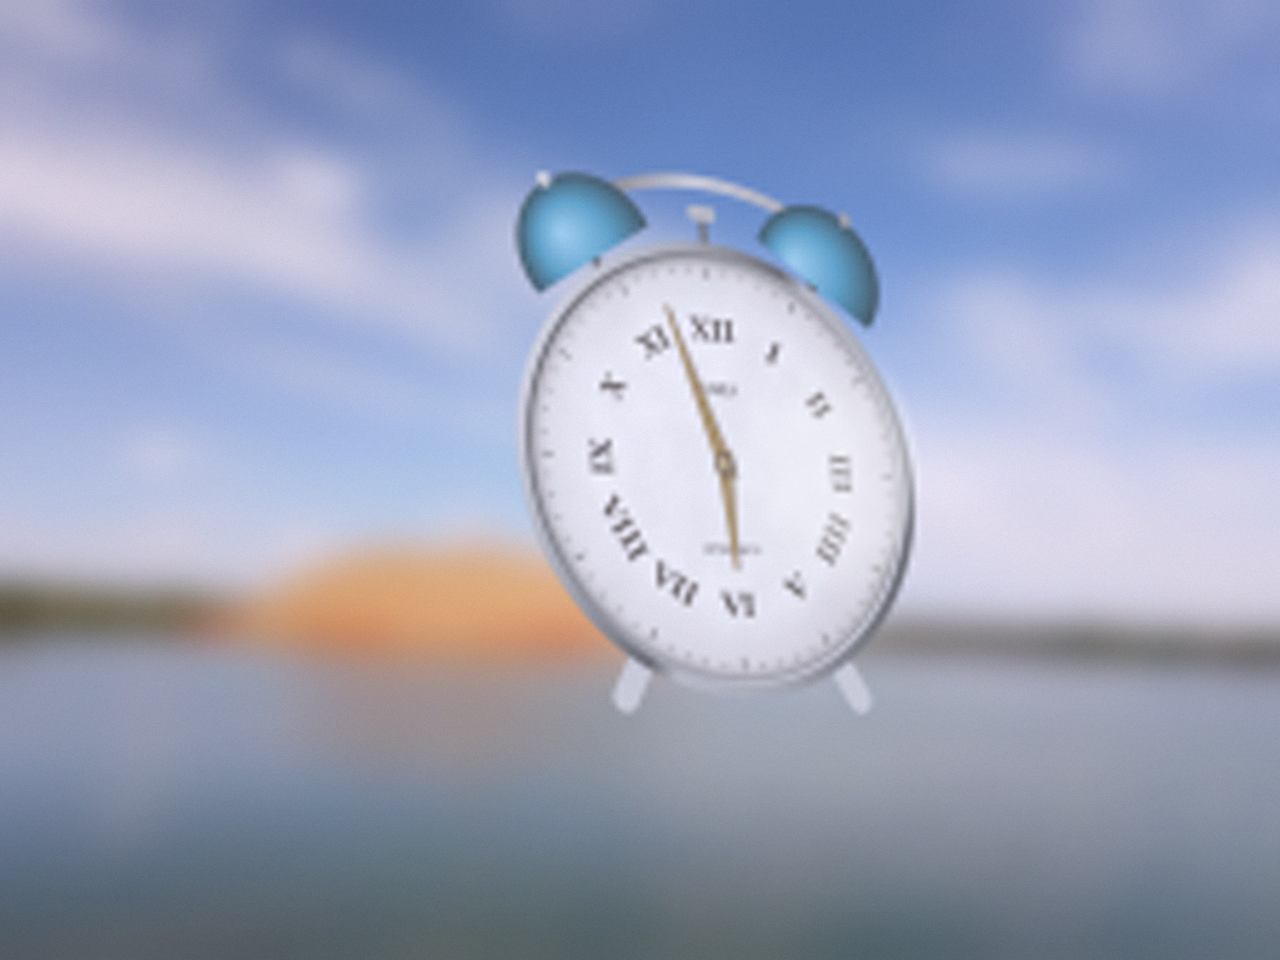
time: **5:57**
